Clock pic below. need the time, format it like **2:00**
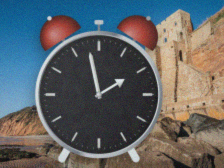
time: **1:58**
